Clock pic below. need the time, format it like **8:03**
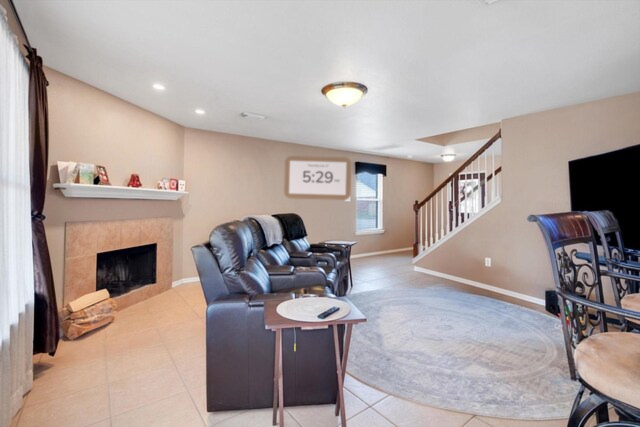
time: **5:29**
